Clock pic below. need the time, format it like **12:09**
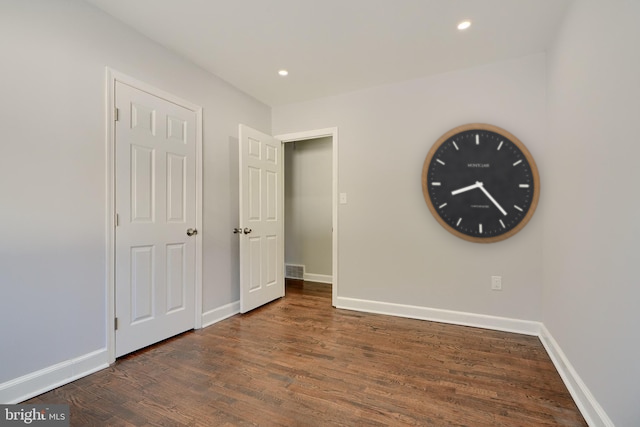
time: **8:23**
